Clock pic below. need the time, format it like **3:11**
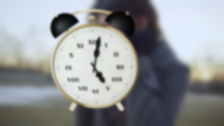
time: **5:02**
